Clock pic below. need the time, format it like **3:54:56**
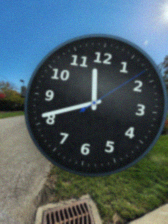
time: **11:41:08**
